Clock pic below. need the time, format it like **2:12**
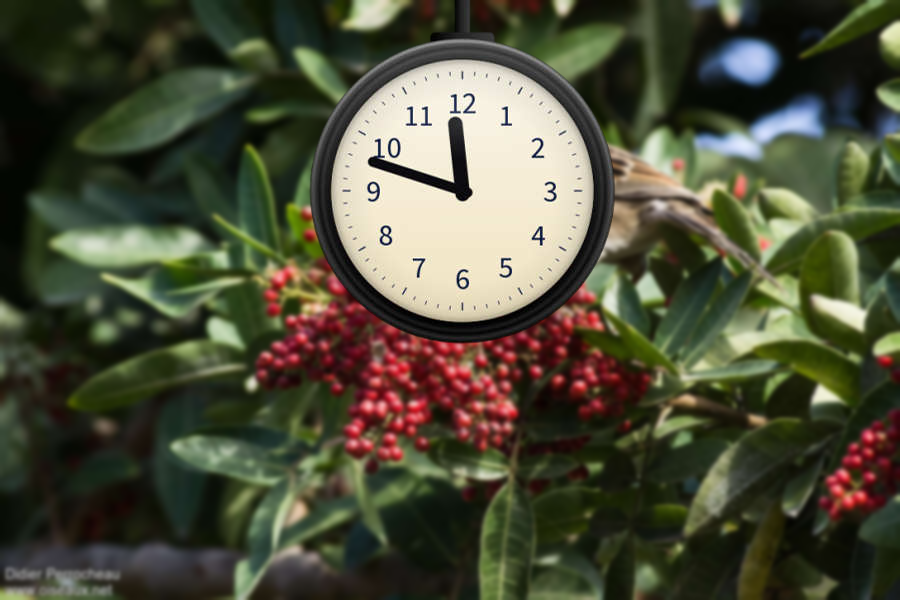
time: **11:48**
